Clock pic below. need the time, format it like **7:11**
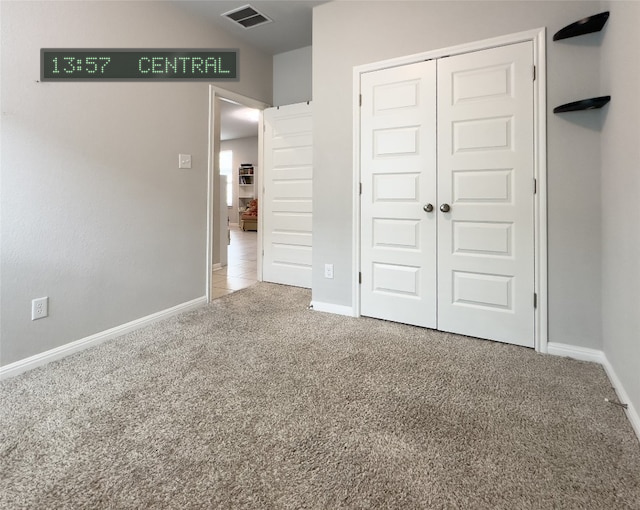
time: **13:57**
